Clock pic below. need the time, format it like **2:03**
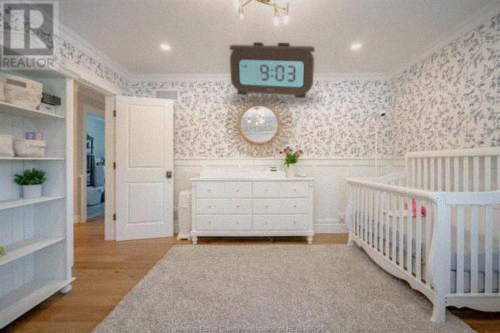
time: **9:03**
